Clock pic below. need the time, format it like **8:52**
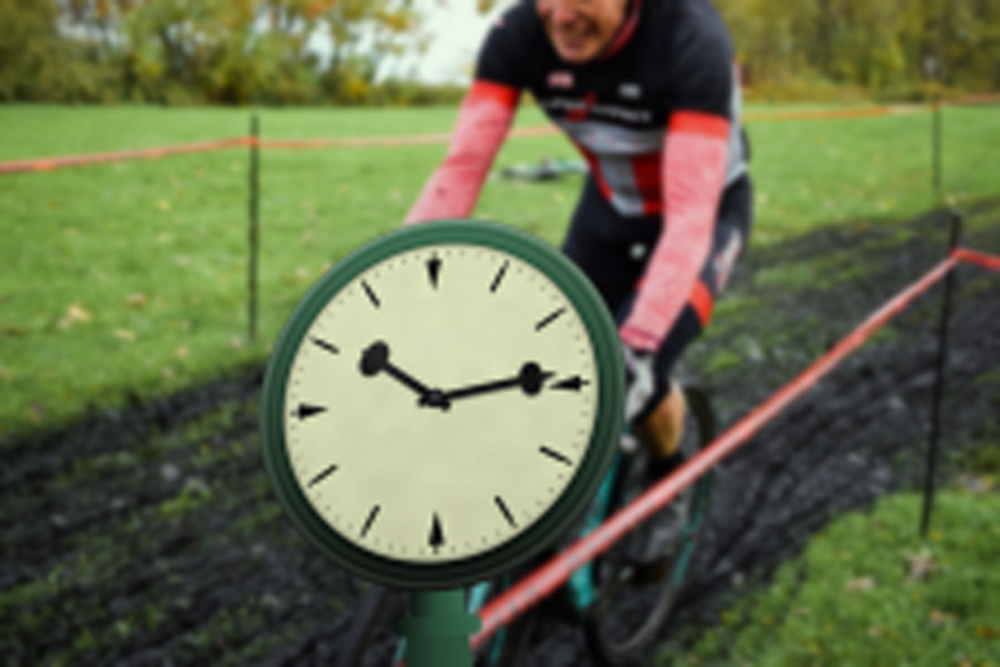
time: **10:14**
